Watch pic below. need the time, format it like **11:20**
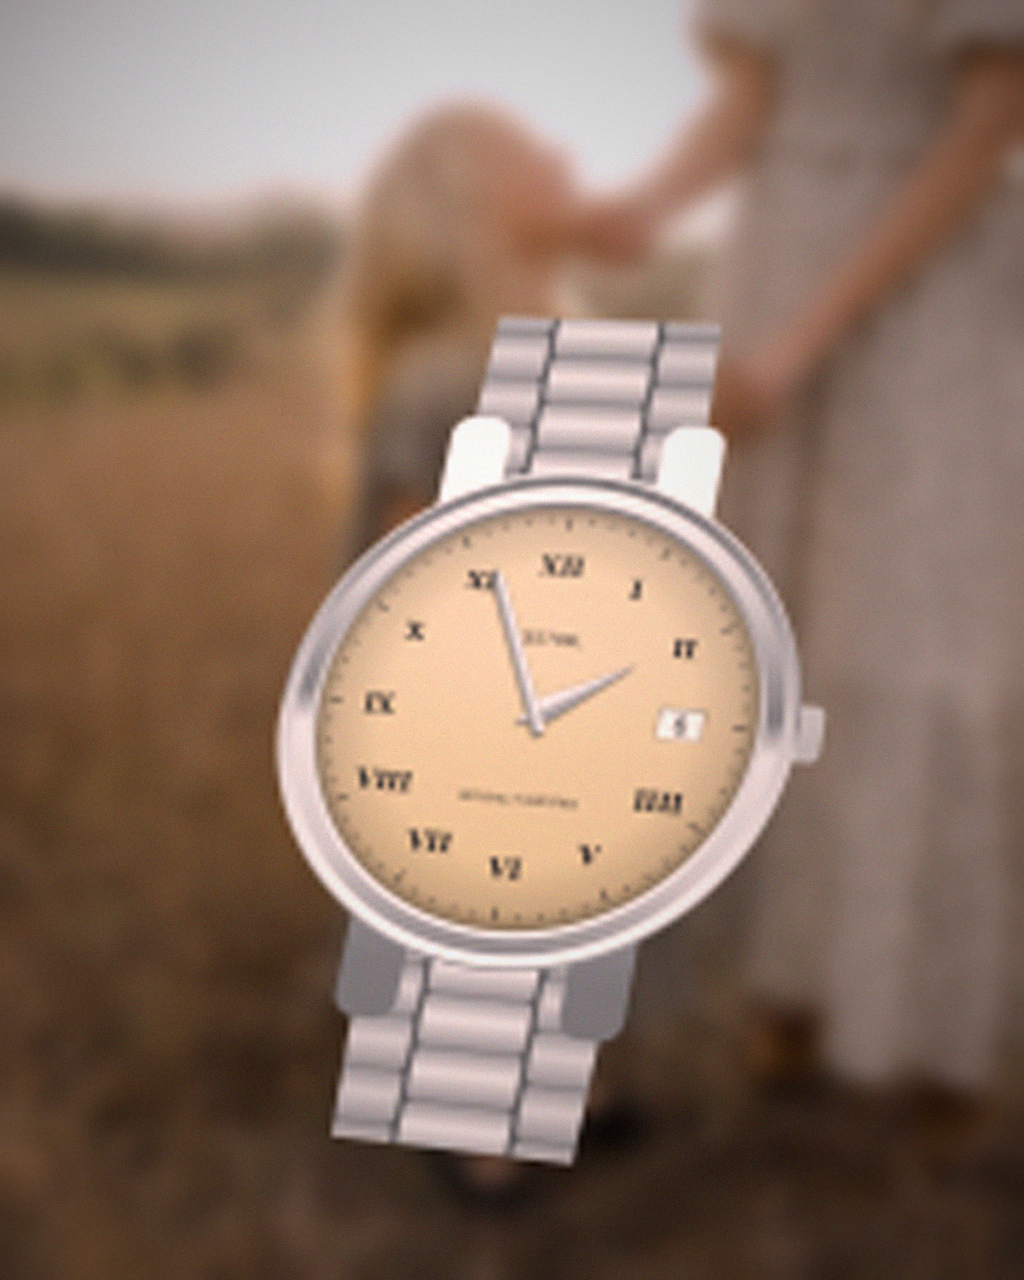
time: **1:56**
